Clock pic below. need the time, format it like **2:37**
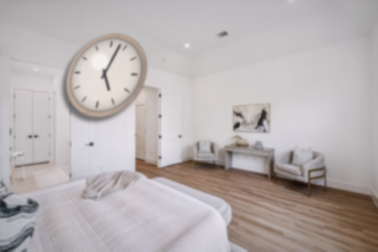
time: **5:03**
